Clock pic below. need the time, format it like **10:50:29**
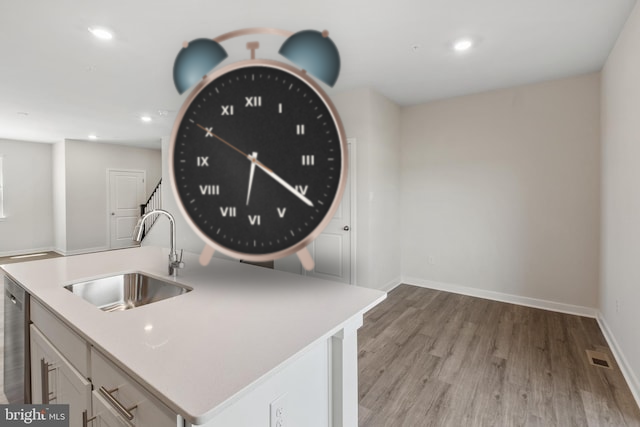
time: **6:20:50**
